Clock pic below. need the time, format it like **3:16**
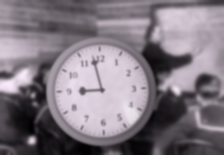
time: **8:58**
